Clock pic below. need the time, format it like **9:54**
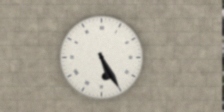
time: **5:25**
